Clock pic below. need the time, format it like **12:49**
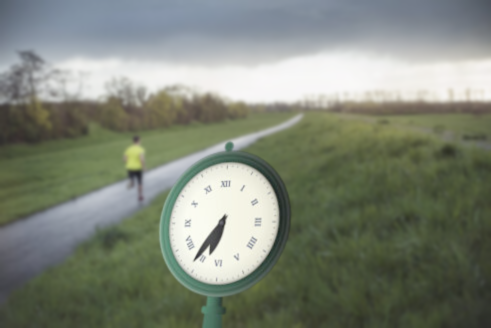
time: **6:36**
